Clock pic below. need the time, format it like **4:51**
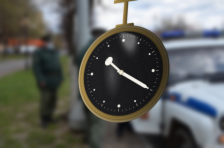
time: **10:20**
